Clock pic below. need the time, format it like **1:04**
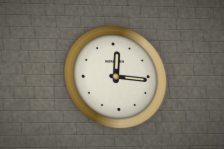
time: **12:16**
